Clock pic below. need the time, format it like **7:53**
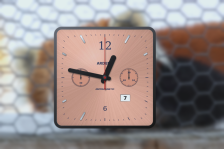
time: **12:47**
